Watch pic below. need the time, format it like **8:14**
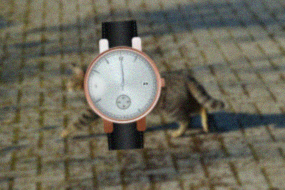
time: **12:00**
